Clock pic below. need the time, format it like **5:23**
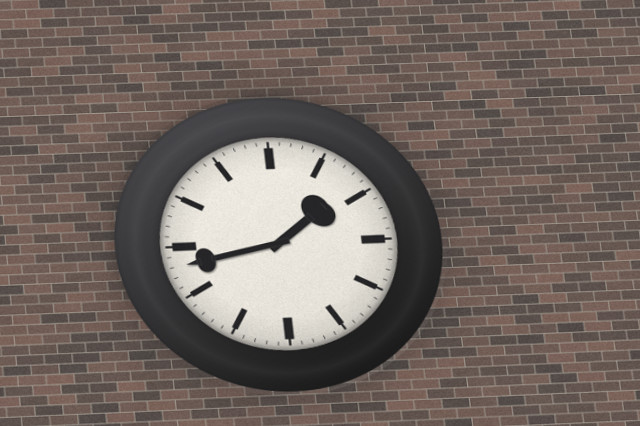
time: **1:43**
